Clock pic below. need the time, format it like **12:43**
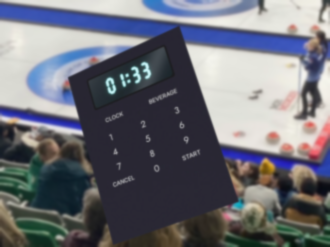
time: **1:33**
